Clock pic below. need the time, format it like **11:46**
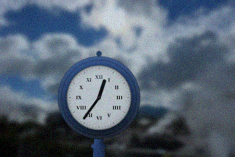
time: **12:36**
